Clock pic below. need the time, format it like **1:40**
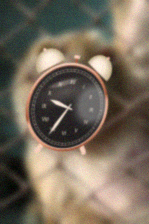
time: **9:35**
